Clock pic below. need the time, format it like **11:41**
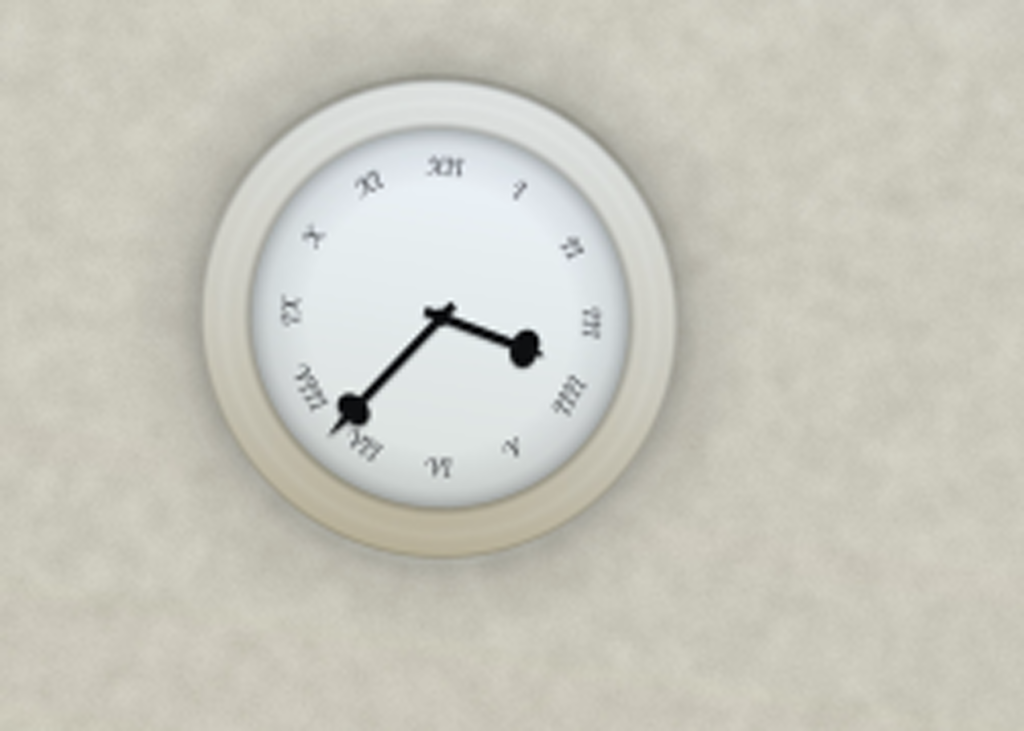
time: **3:37**
